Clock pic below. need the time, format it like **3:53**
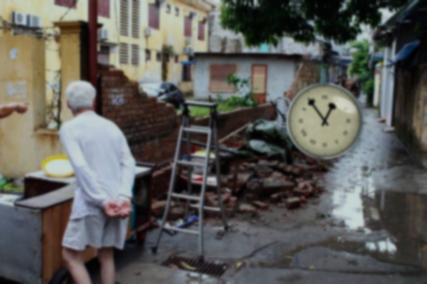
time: **12:54**
